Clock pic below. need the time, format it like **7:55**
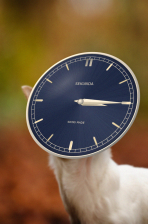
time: **3:15**
